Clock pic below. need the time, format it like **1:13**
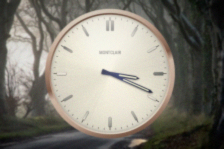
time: **3:19**
